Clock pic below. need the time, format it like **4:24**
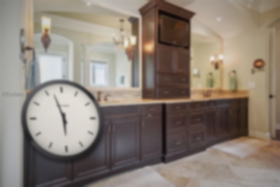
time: **5:57**
